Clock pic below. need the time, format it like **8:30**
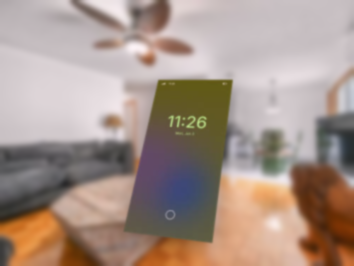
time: **11:26**
